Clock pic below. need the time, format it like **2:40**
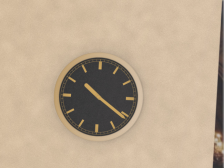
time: **10:21**
